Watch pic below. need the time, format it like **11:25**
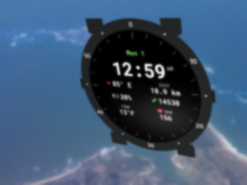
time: **12:59**
